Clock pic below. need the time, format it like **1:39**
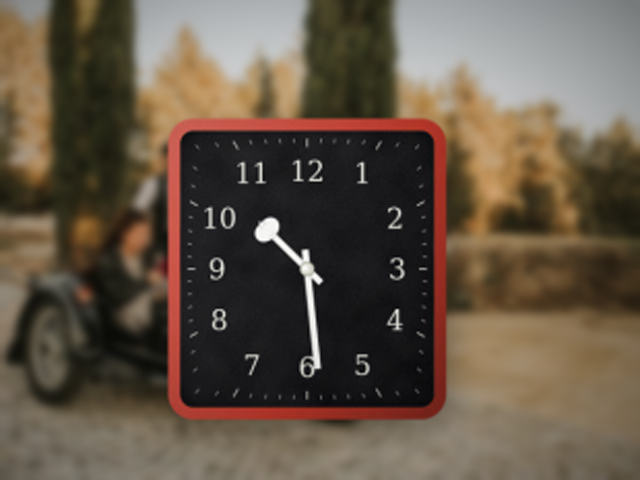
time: **10:29**
